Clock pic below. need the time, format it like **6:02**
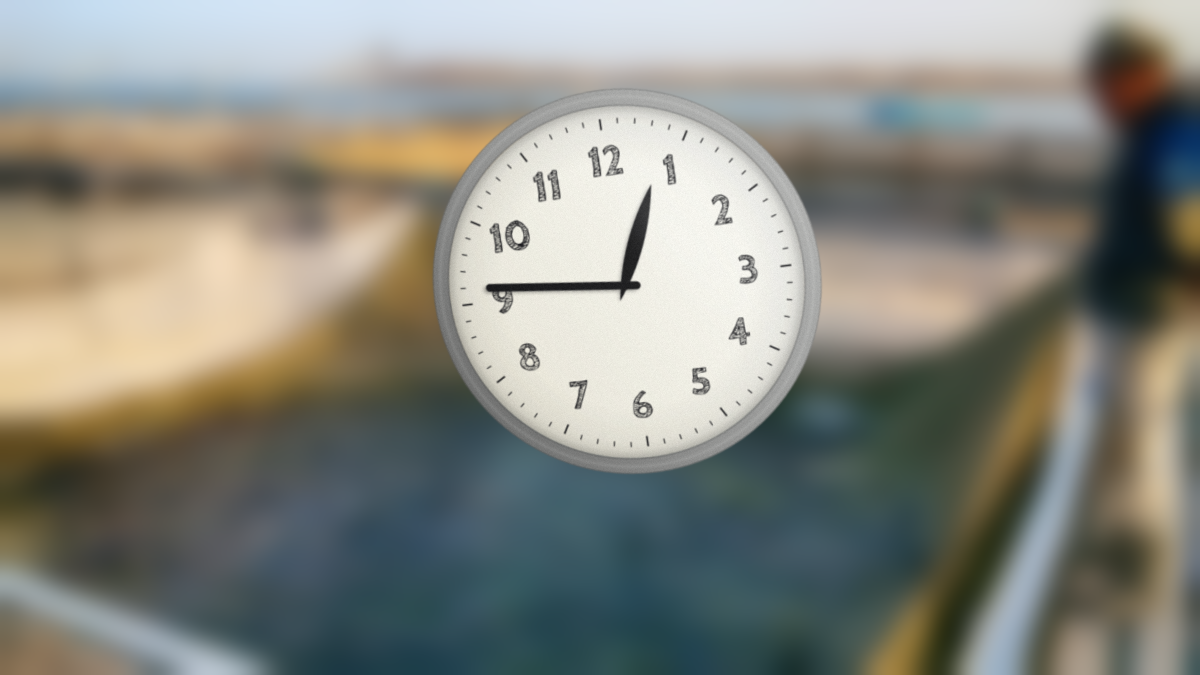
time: **12:46**
